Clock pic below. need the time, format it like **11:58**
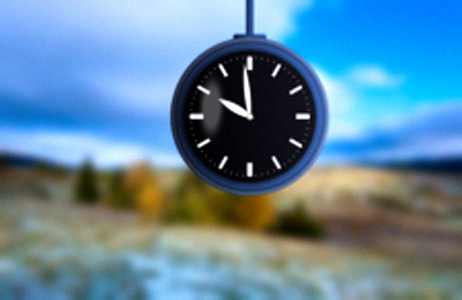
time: **9:59**
